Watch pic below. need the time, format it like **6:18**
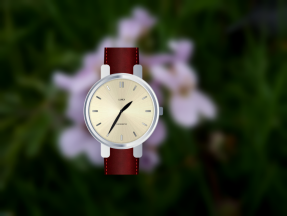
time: **1:35**
